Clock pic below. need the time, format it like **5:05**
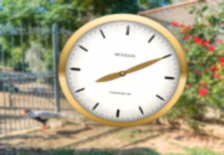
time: **8:10**
